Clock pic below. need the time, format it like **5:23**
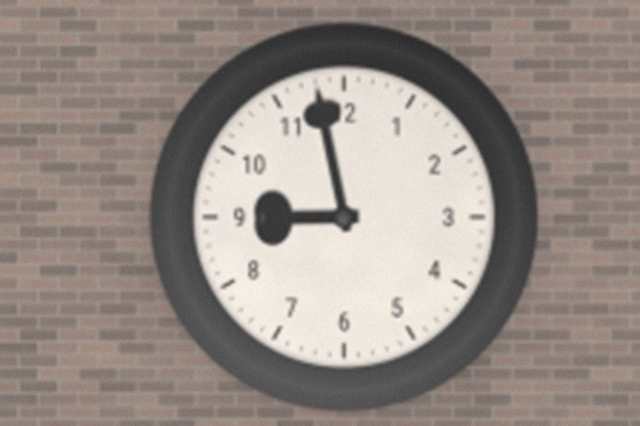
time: **8:58**
